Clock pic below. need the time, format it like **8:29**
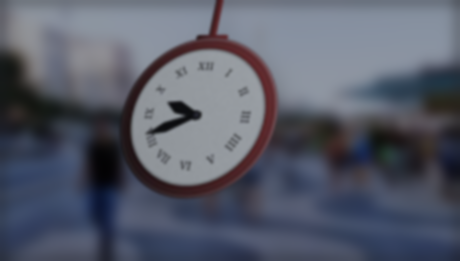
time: **9:41**
